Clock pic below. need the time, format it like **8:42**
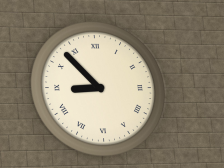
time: **8:53**
